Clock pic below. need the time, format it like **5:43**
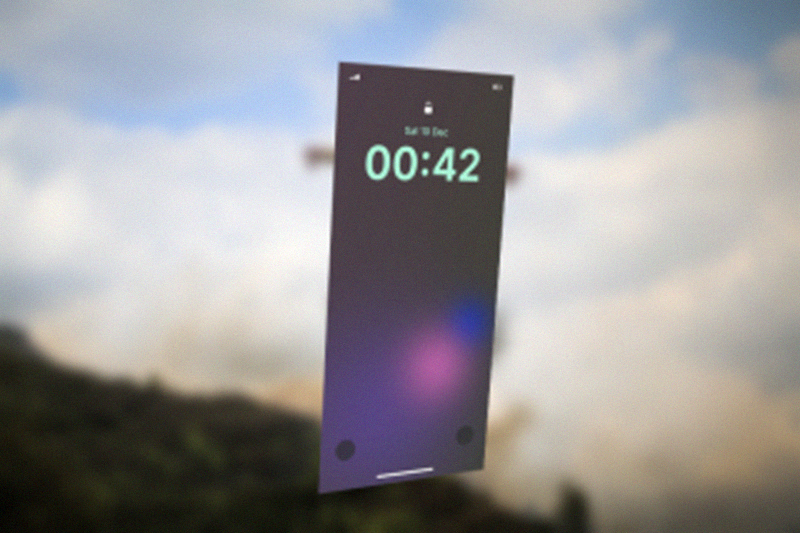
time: **0:42**
